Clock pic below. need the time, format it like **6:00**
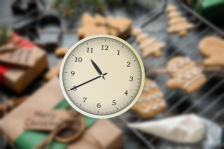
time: **10:40**
